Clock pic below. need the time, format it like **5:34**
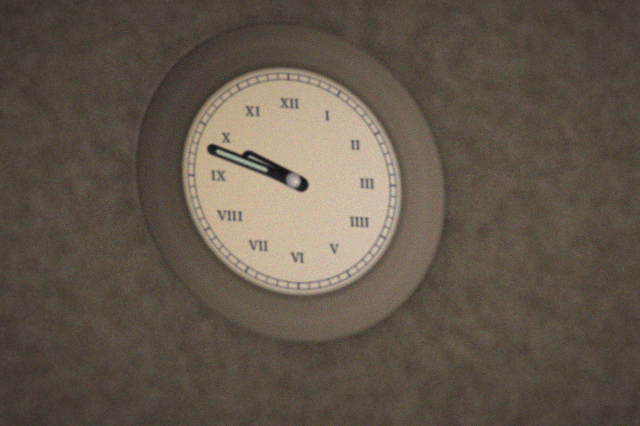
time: **9:48**
